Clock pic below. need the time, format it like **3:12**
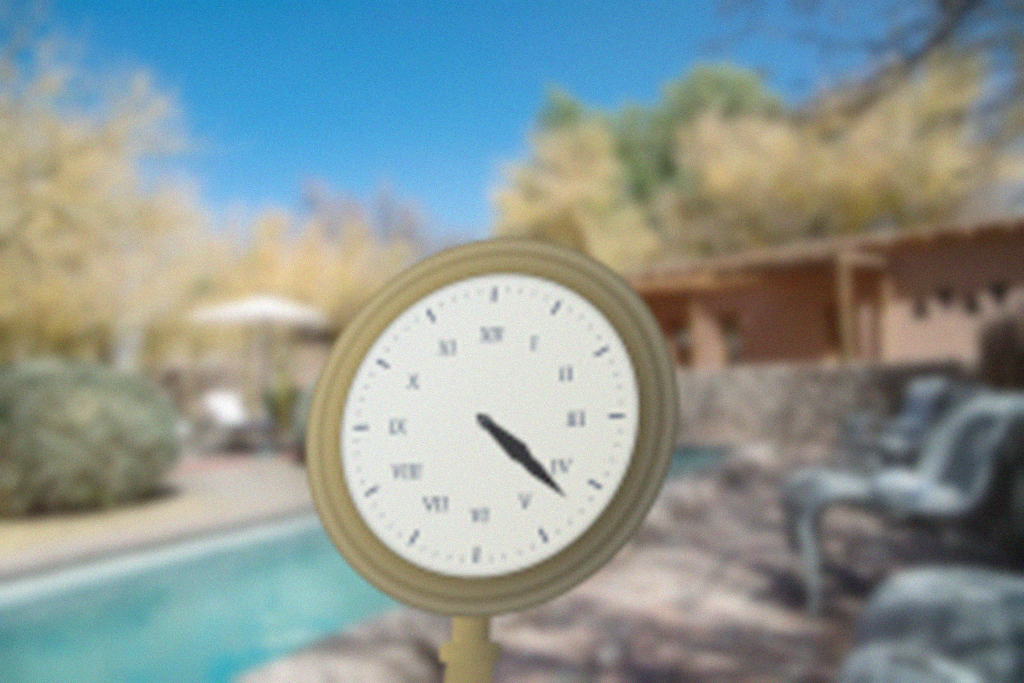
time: **4:22**
